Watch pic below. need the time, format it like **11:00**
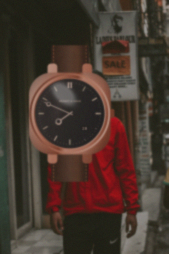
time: **7:49**
